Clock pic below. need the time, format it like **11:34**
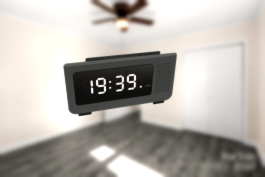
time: **19:39**
